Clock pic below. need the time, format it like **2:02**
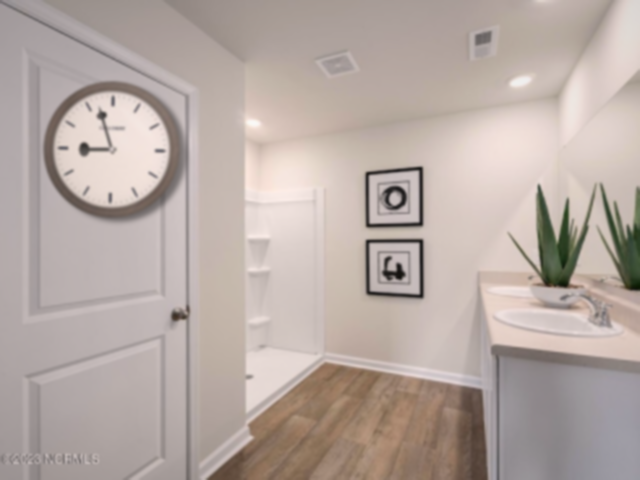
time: **8:57**
